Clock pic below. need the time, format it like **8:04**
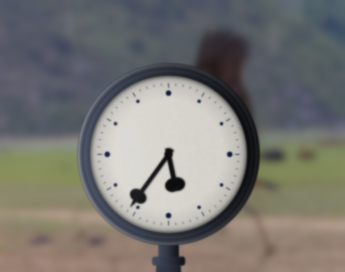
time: **5:36**
